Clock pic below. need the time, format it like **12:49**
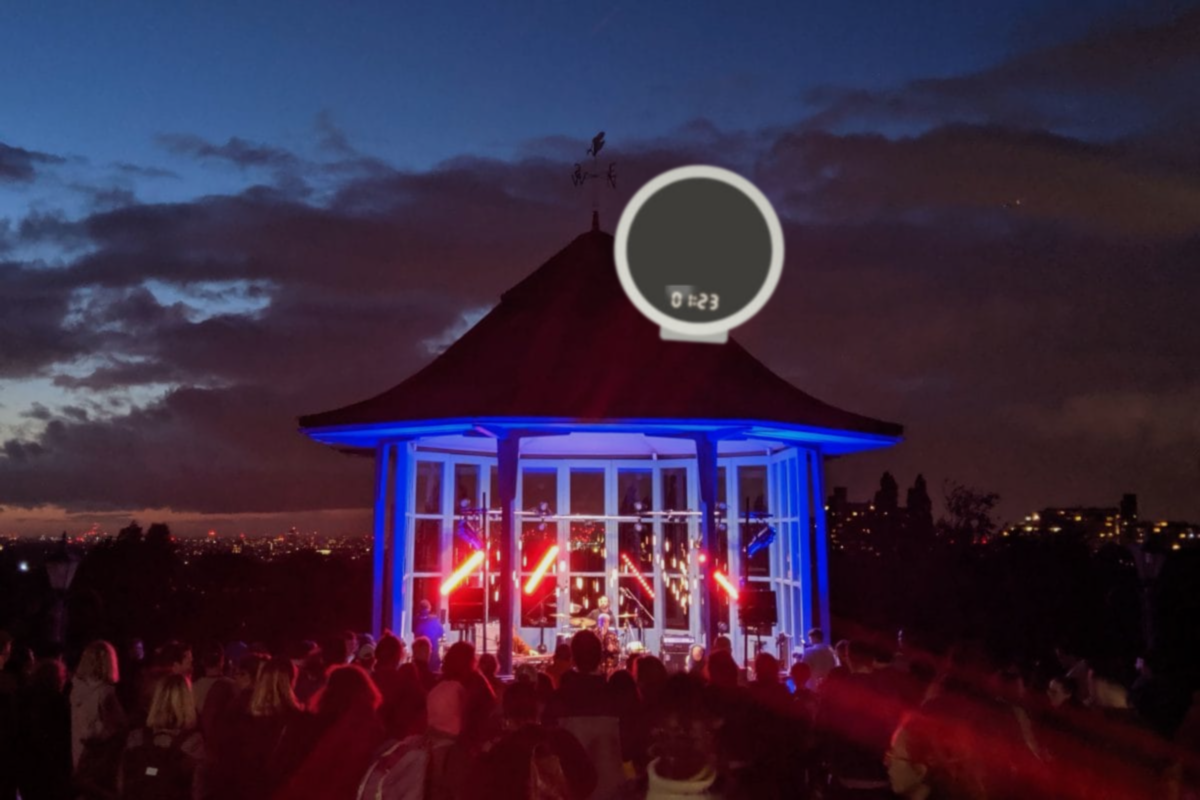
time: **1:23**
